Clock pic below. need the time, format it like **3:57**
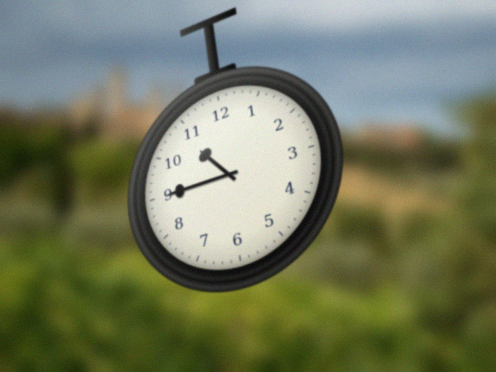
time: **10:45**
